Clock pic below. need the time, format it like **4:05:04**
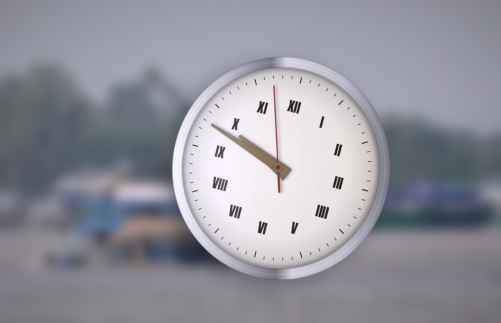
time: **9:47:57**
